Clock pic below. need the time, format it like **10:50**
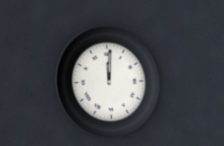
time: **12:01**
